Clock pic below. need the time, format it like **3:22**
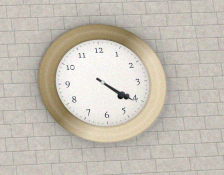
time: **4:21**
